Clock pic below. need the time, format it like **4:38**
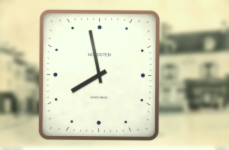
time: **7:58**
